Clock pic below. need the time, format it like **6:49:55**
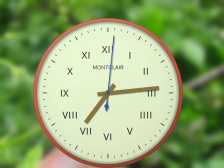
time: **7:14:01**
